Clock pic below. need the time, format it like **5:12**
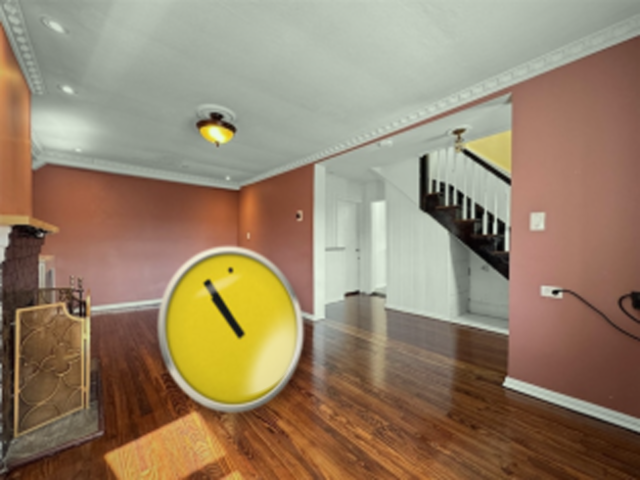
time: **10:55**
